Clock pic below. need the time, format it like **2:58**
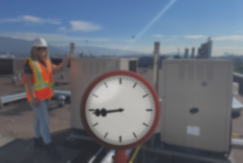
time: **8:44**
